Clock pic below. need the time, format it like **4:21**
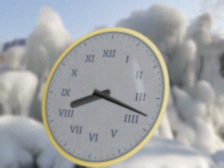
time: **8:18**
